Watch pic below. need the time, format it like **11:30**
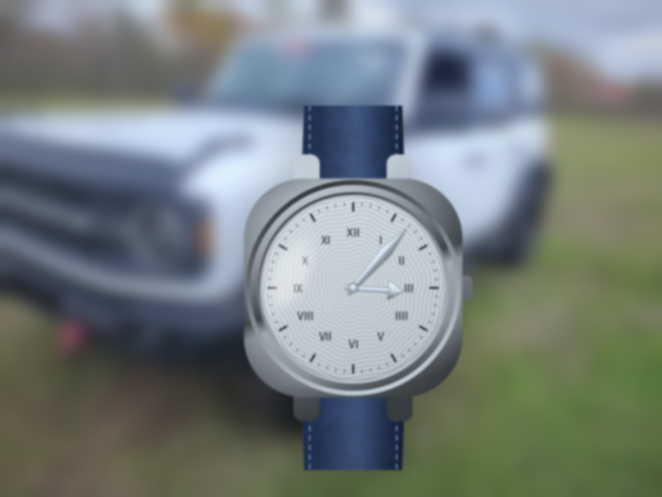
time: **3:07**
